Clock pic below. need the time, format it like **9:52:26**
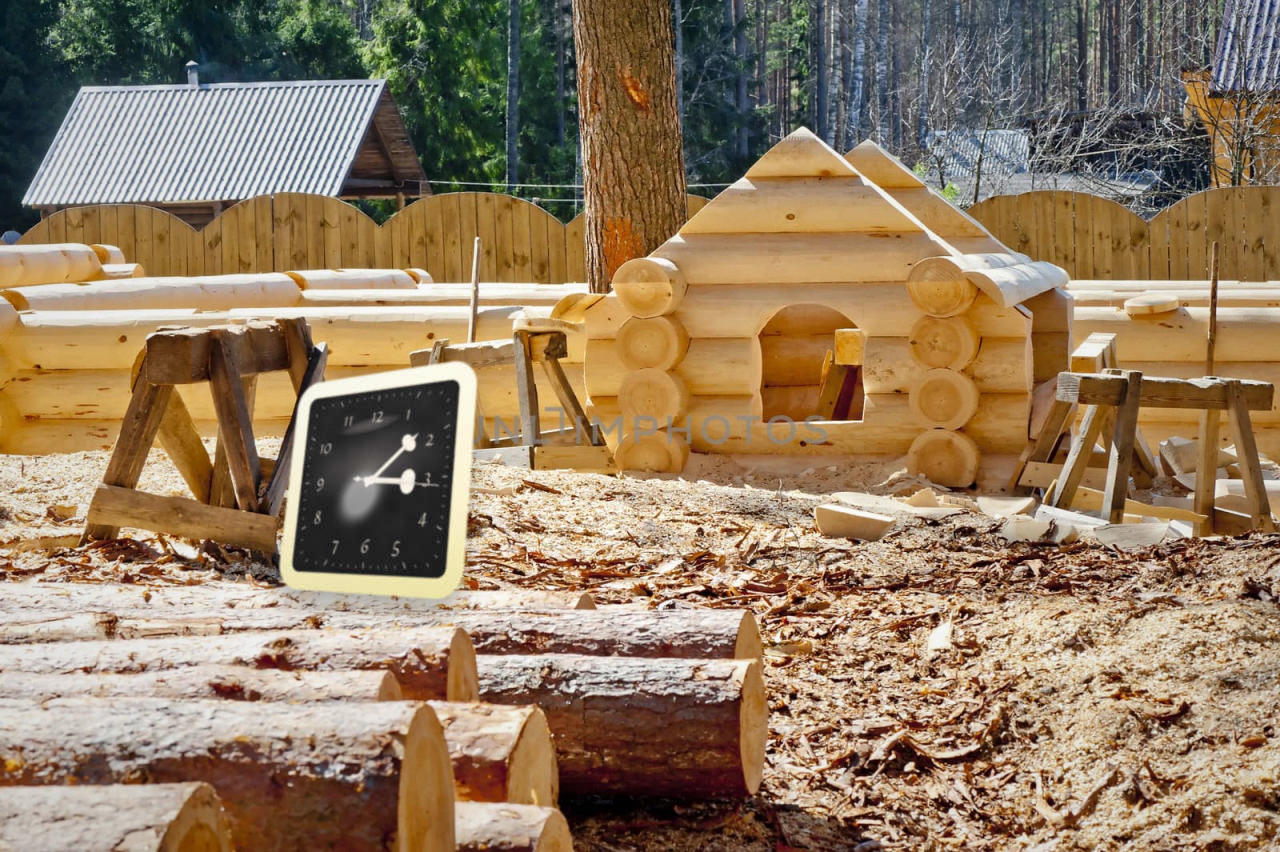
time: **3:08:16**
